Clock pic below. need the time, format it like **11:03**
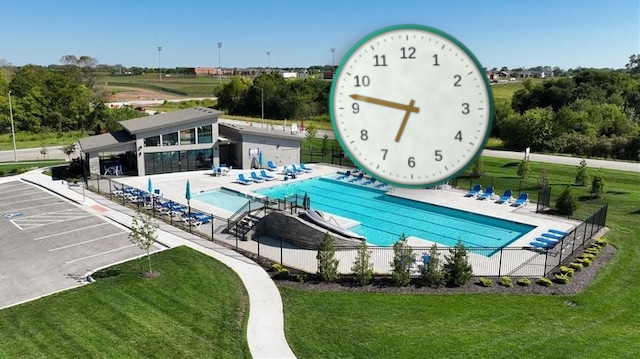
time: **6:47**
